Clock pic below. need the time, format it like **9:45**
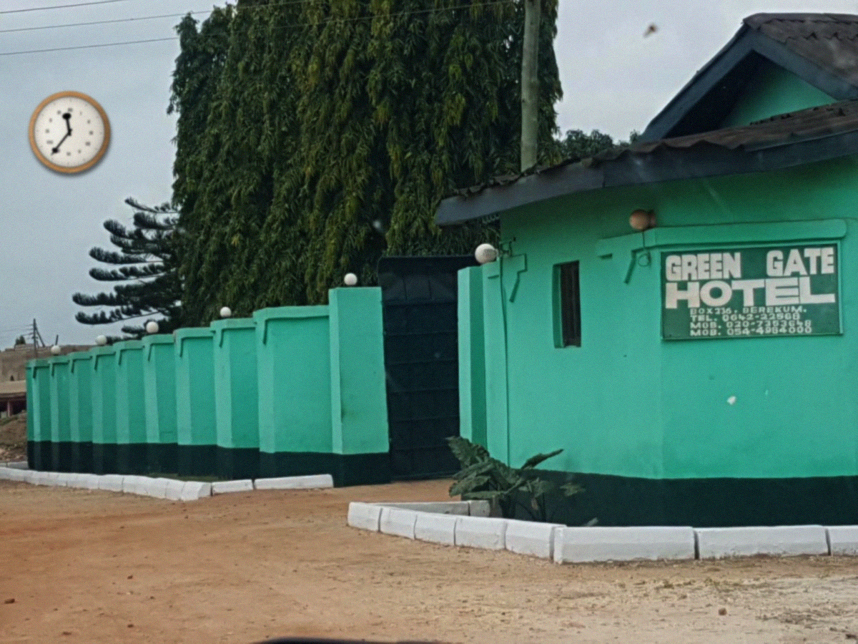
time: **11:36**
